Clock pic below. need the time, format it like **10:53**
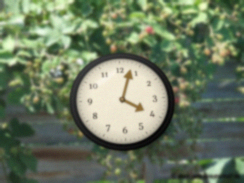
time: **4:03**
